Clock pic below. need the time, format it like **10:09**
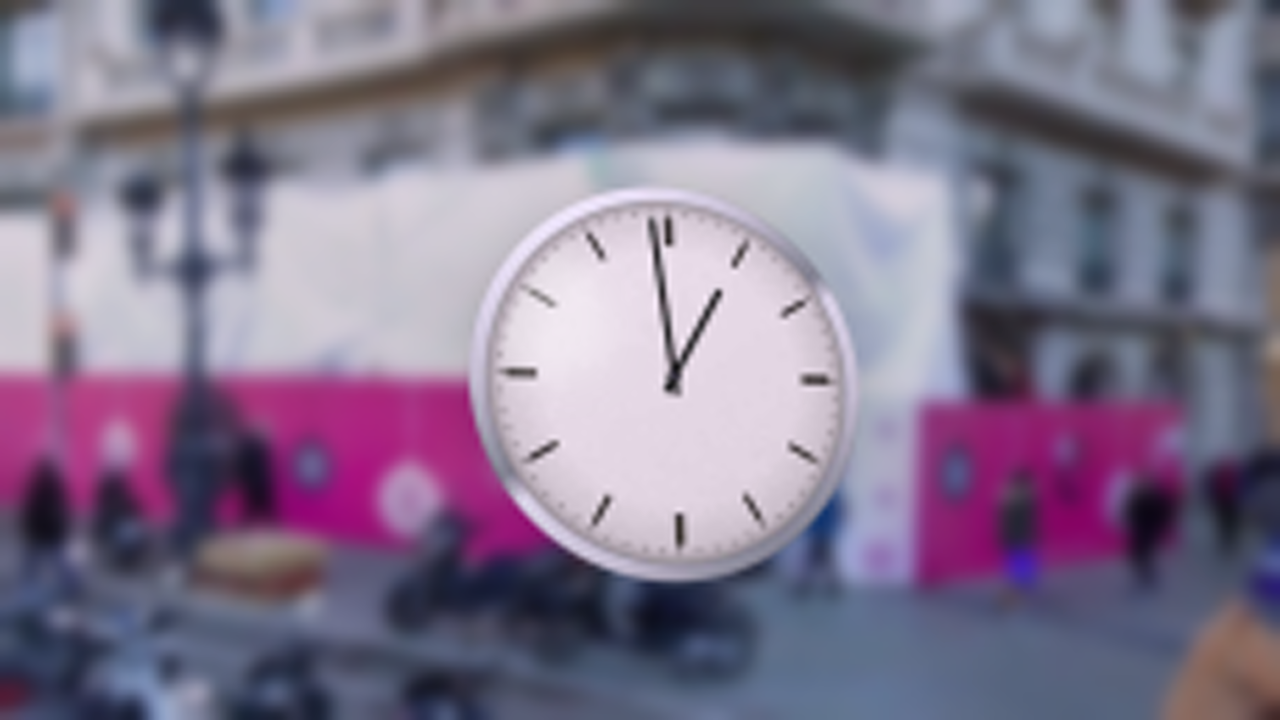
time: **12:59**
